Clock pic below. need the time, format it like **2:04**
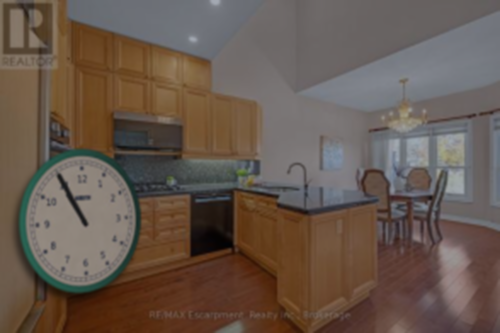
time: **10:55**
